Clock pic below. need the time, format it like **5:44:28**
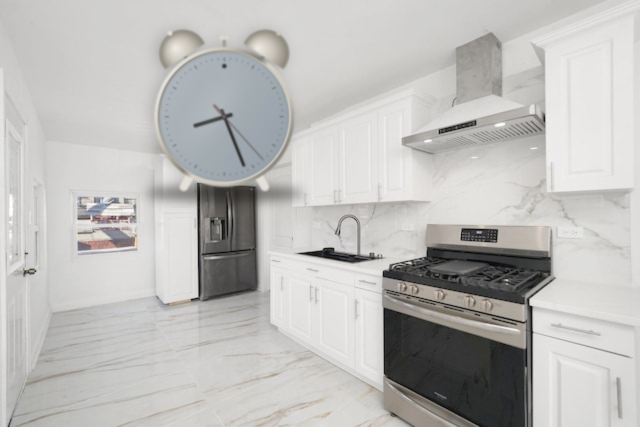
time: **8:26:23**
